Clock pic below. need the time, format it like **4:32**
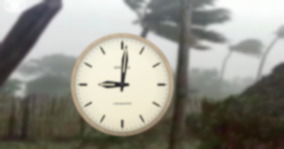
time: **9:01**
